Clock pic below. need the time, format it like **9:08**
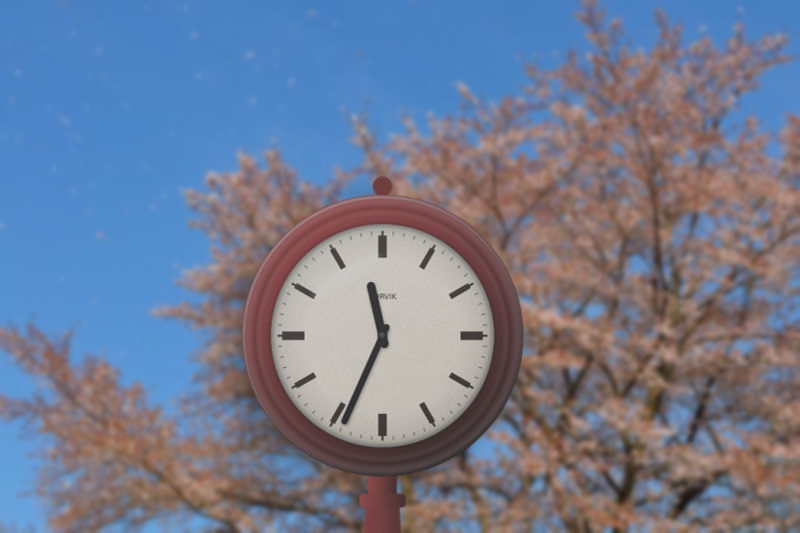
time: **11:34**
